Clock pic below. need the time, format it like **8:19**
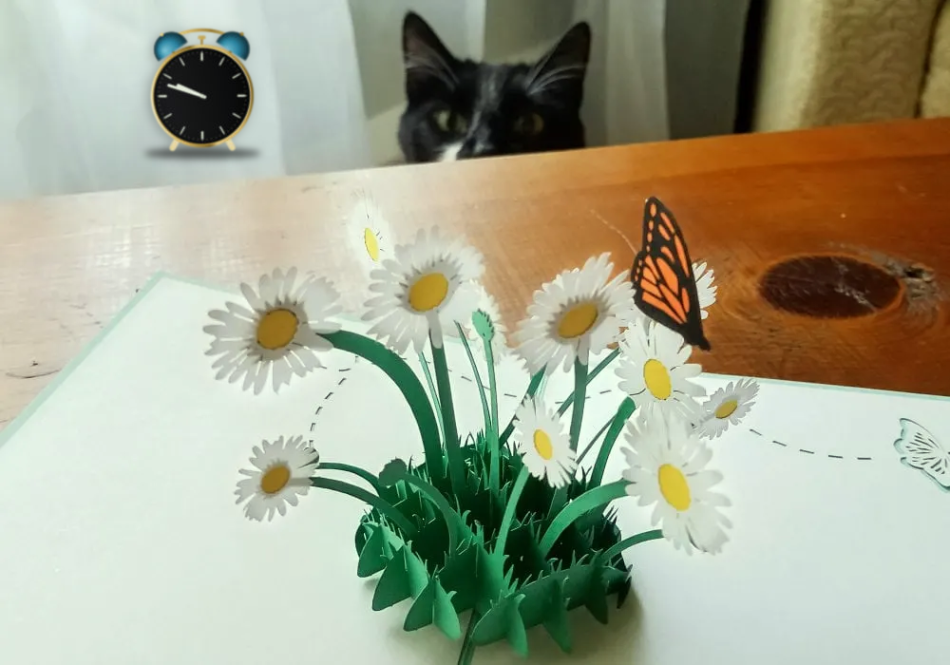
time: **9:48**
